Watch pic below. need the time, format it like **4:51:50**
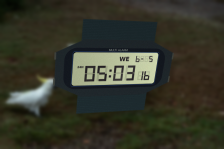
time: **5:03:16**
